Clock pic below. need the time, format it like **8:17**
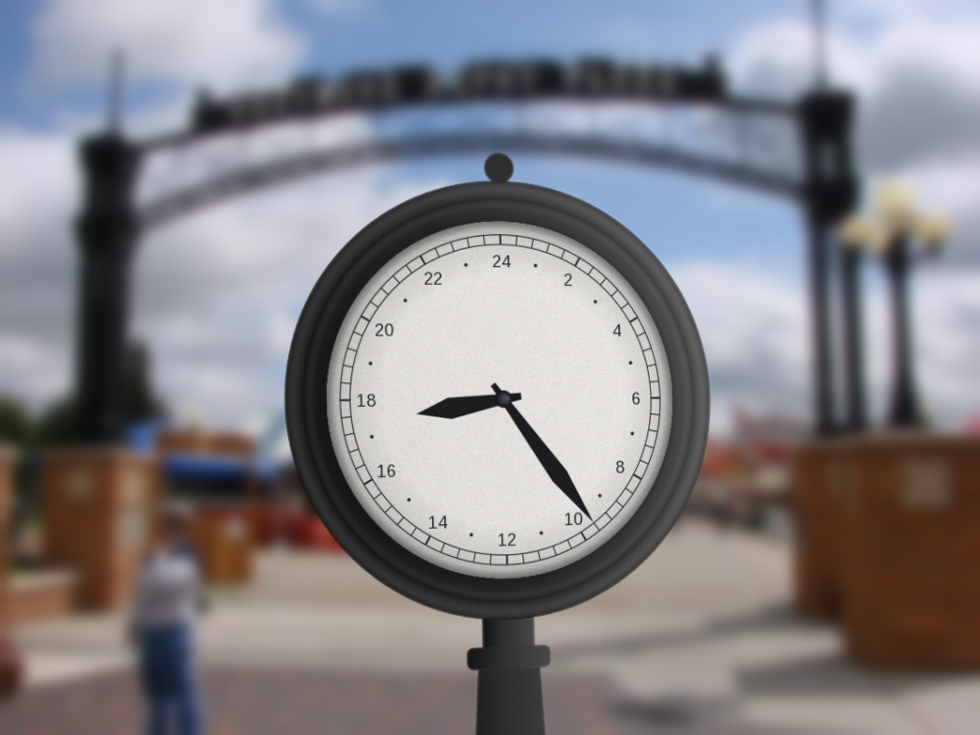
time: **17:24**
